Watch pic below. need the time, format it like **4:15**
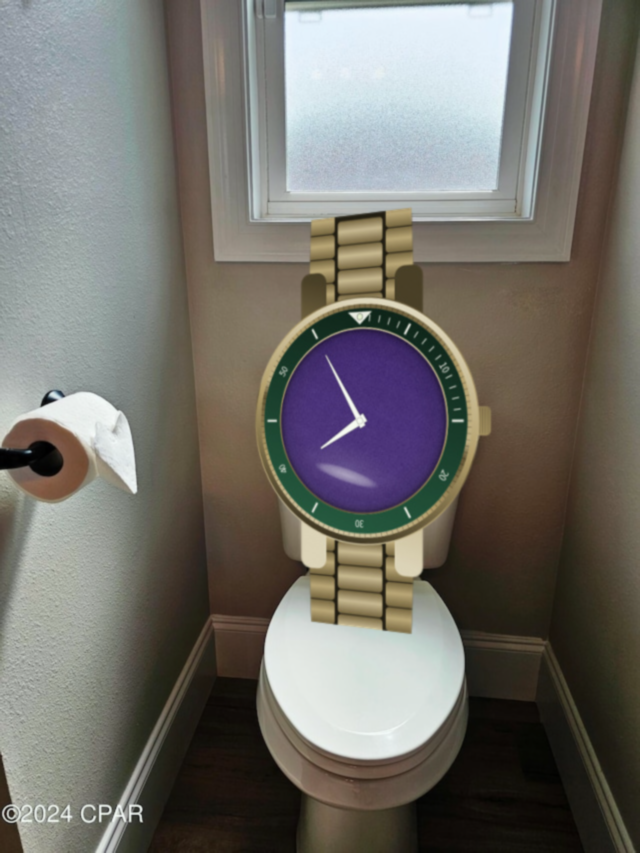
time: **7:55**
